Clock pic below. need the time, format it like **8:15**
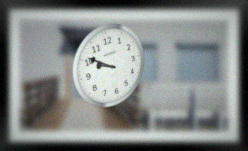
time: **9:51**
